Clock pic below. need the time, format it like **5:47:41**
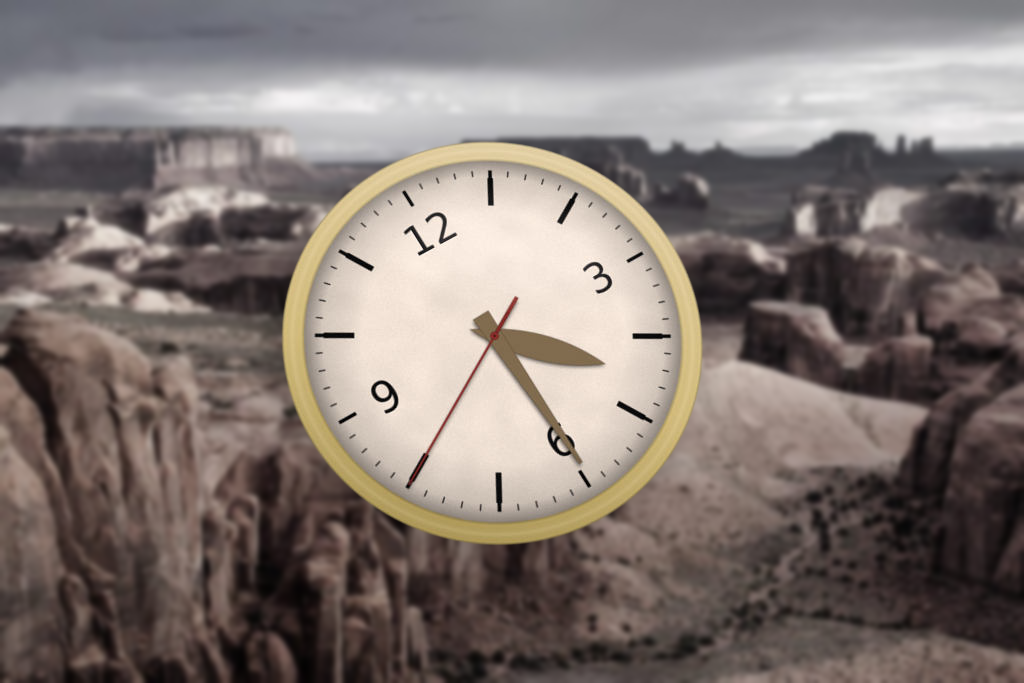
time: **4:29:40**
